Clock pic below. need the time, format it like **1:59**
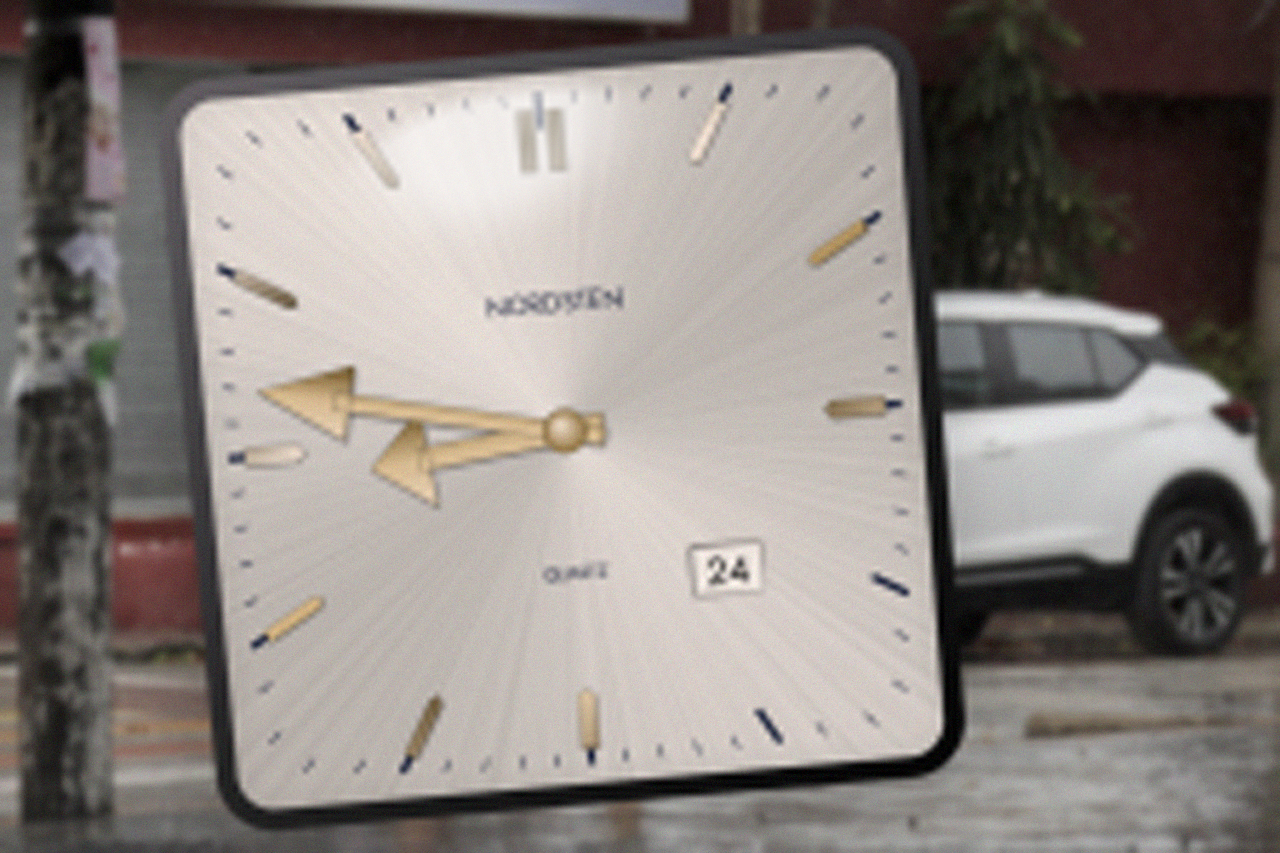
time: **8:47**
